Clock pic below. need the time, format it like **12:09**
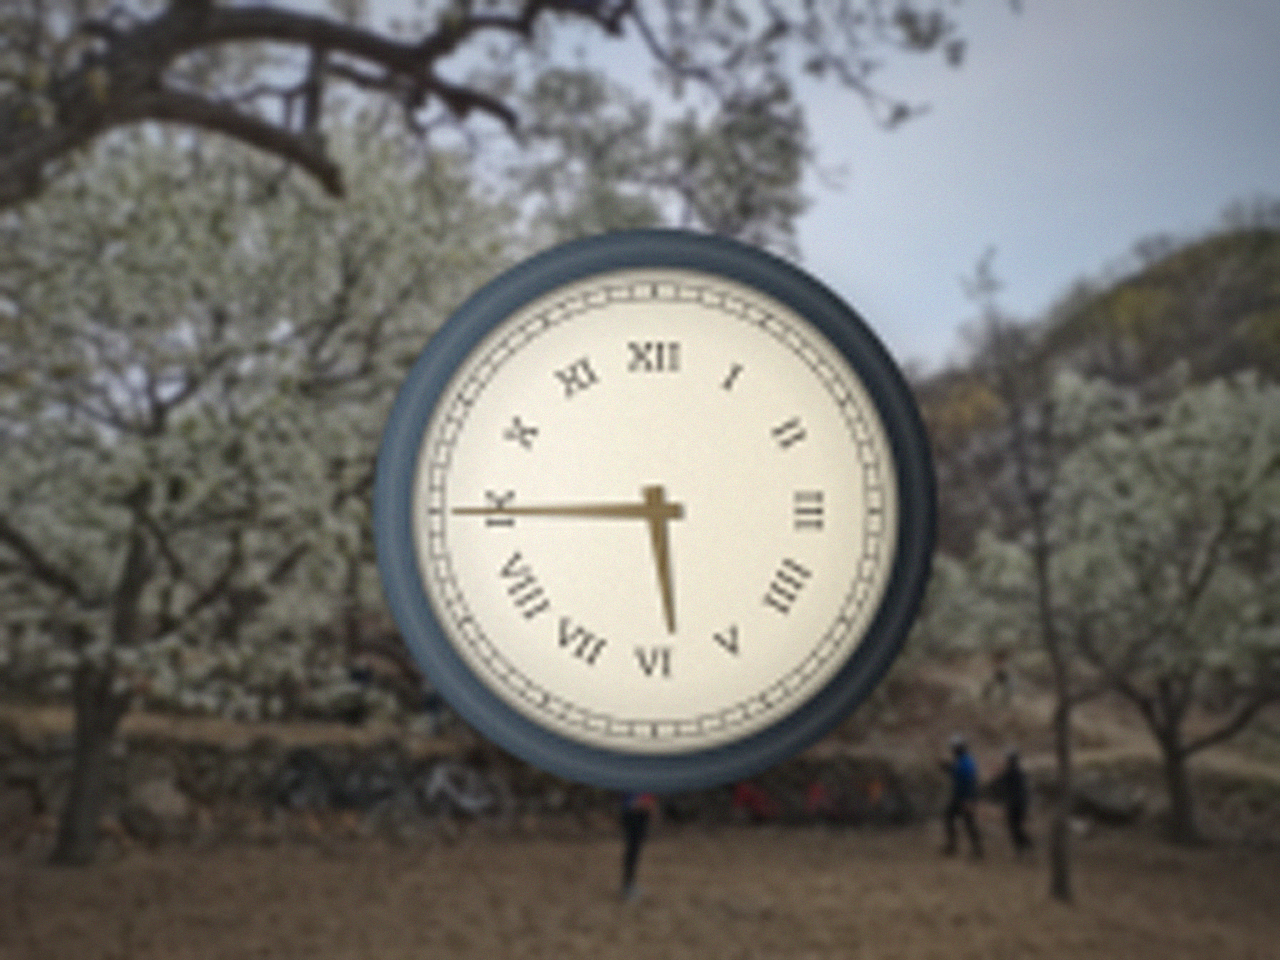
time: **5:45**
